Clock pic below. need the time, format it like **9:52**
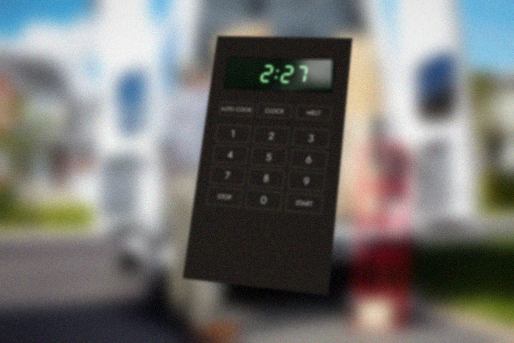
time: **2:27**
